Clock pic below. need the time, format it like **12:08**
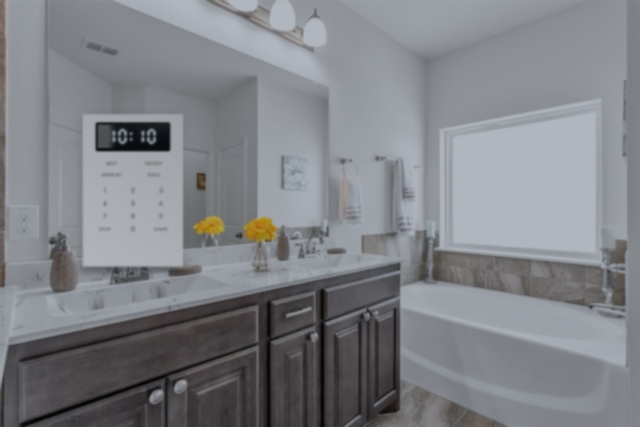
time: **10:10**
